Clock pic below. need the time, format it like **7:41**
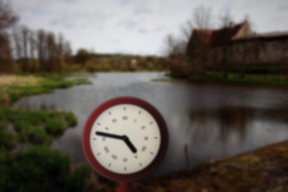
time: **4:47**
